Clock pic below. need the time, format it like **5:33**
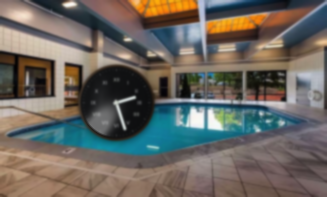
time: **2:27**
